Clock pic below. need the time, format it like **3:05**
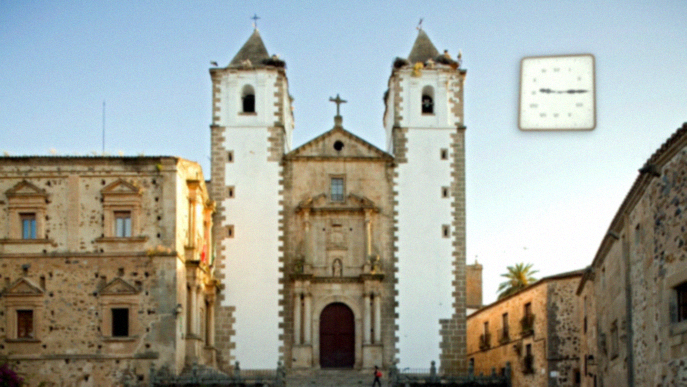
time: **9:15**
